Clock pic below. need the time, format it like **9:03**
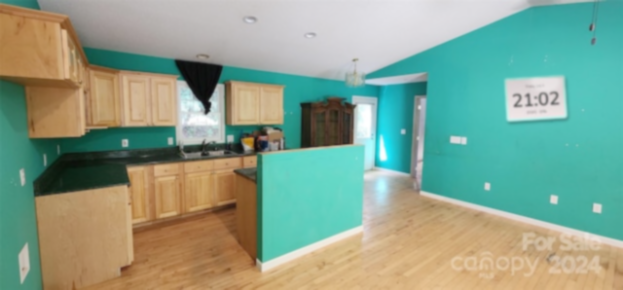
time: **21:02**
